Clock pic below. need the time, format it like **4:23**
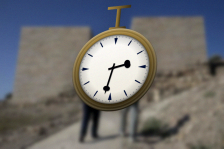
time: **2:32**
